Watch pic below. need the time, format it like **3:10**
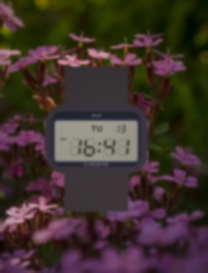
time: **16:41**
